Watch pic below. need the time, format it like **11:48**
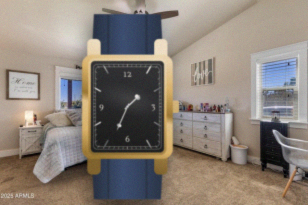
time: **1:34**
